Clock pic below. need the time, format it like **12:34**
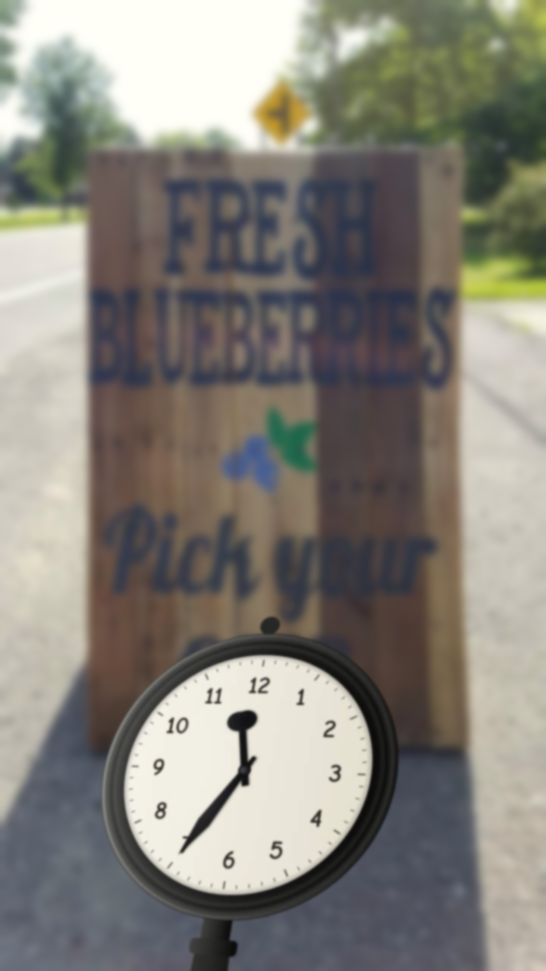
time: **11:35**
